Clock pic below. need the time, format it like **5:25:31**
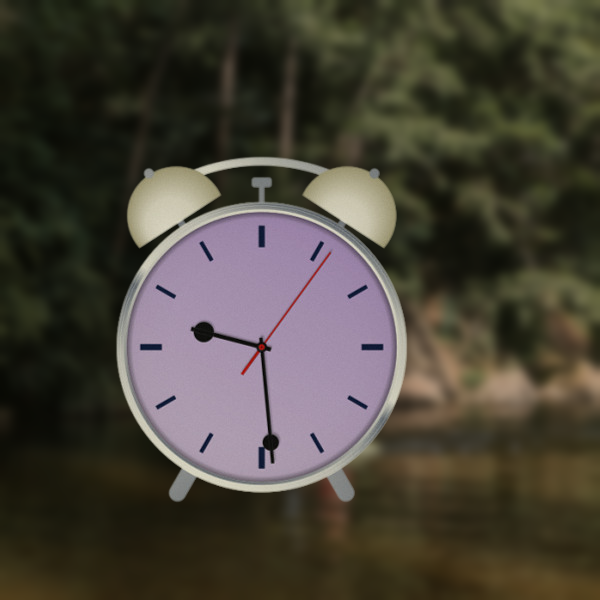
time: **9:29:06**
